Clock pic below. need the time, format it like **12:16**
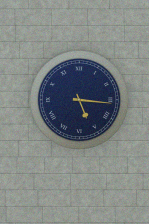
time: **5:16**
